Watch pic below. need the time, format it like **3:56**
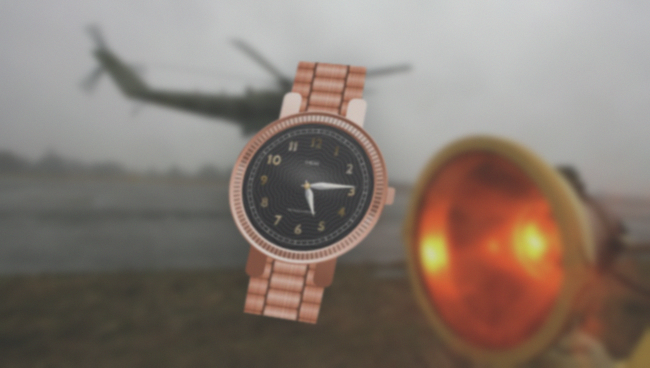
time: **5:14**
